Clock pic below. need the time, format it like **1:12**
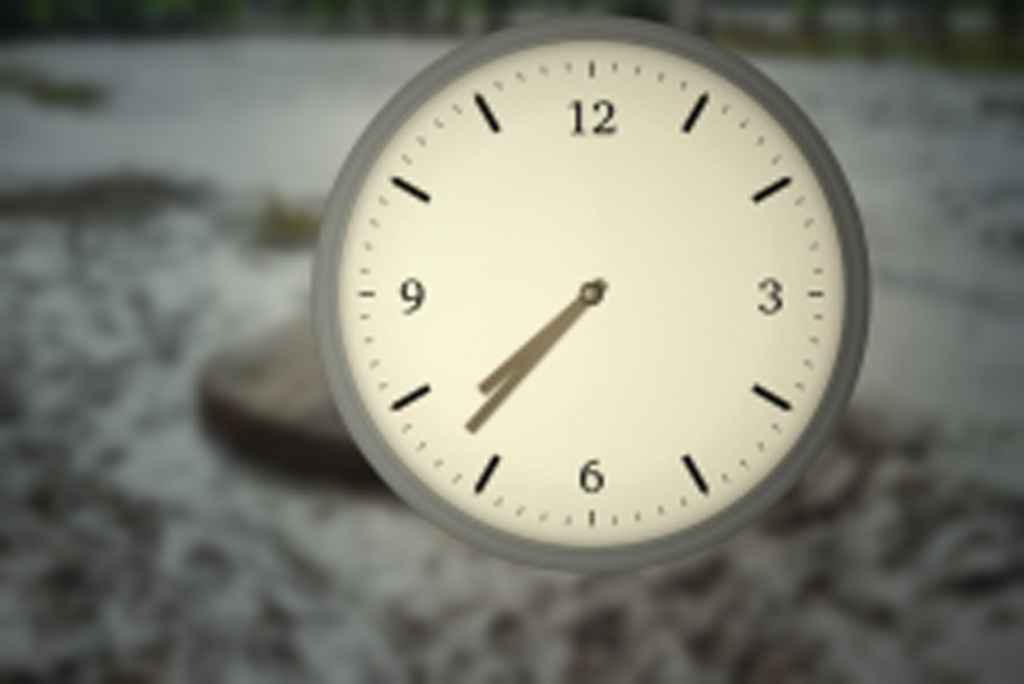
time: **7:37**
